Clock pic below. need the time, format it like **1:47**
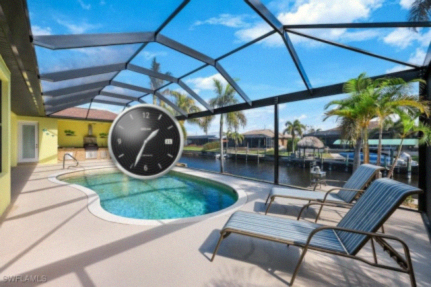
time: **1:34**
